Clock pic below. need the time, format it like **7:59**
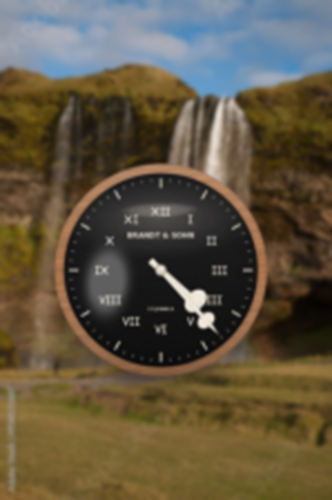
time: **4:23**
